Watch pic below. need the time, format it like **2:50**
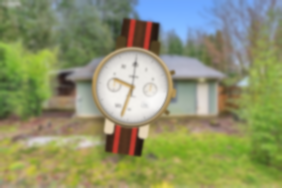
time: **9:32**
